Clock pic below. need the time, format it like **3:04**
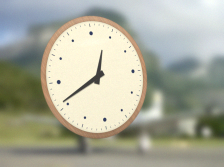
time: **12:41**
